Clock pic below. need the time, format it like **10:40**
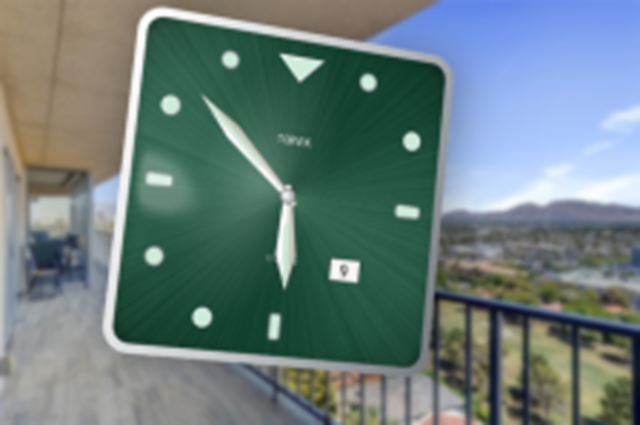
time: **5:52**
